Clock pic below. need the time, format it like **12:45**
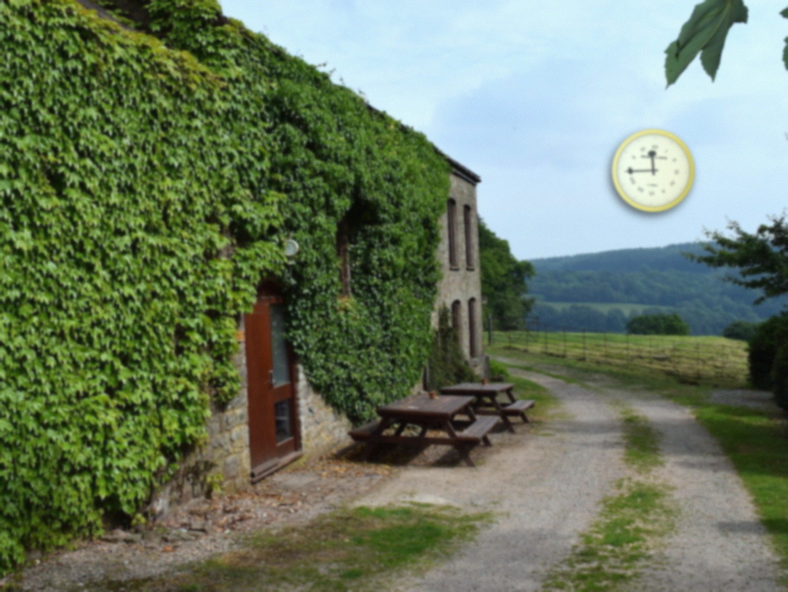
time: **11:44**
